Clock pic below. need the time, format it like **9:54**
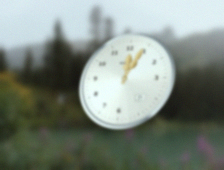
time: **12:04**
